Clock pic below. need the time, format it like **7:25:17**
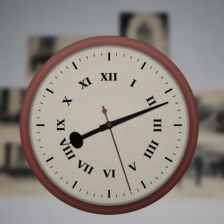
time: **8:11:27**
